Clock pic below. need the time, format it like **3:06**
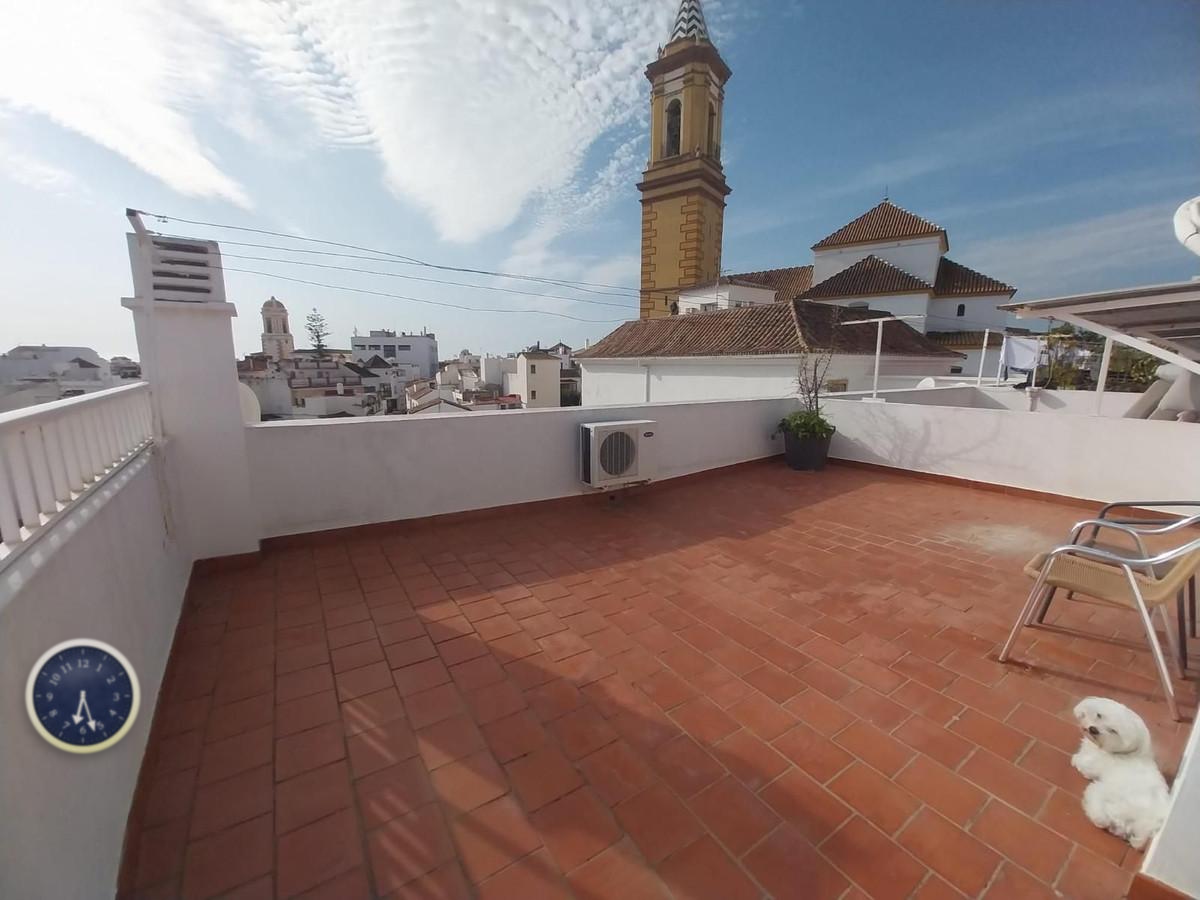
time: **6:27**
